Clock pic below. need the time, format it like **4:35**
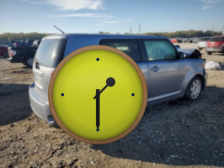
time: **1:30**
